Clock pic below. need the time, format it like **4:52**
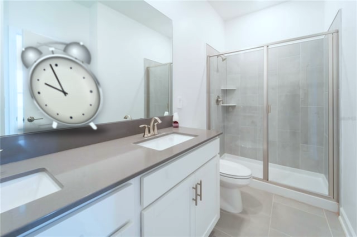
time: **9:58**
